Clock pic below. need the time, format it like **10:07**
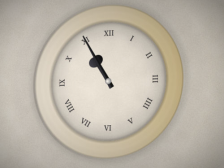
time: **10:55**
